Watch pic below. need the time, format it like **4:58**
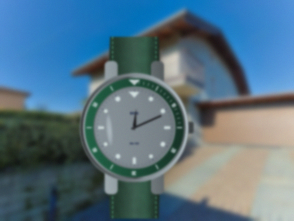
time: **12:11**
